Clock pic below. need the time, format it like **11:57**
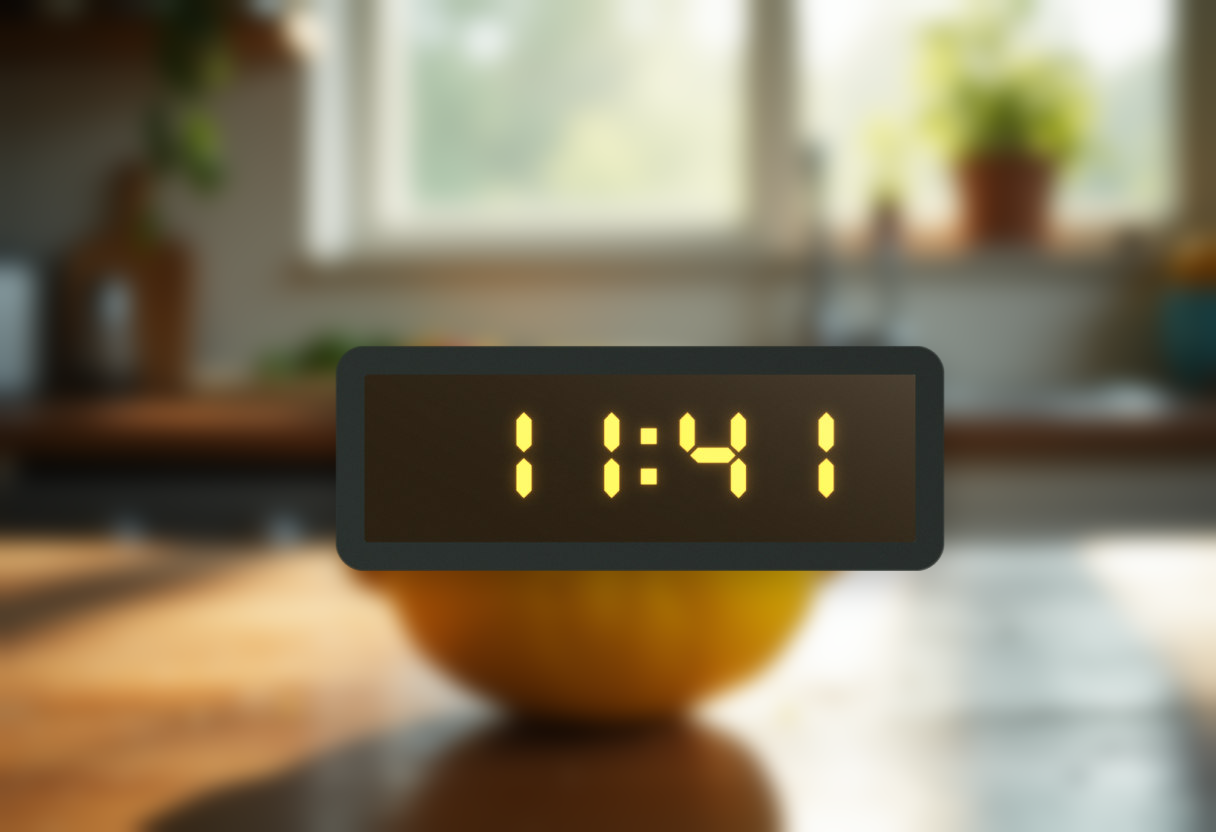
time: **11:41**
